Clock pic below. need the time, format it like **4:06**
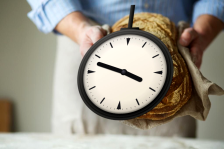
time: **3:48**
